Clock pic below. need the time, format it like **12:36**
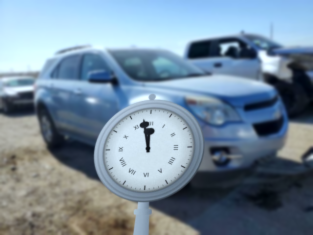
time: **11:58**
